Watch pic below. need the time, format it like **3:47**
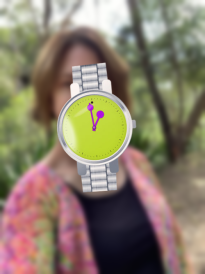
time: **12:59**
